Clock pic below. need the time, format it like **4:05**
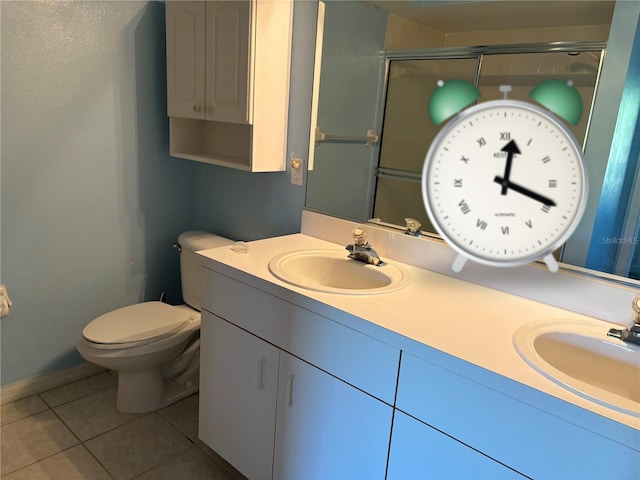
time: **12:19**
